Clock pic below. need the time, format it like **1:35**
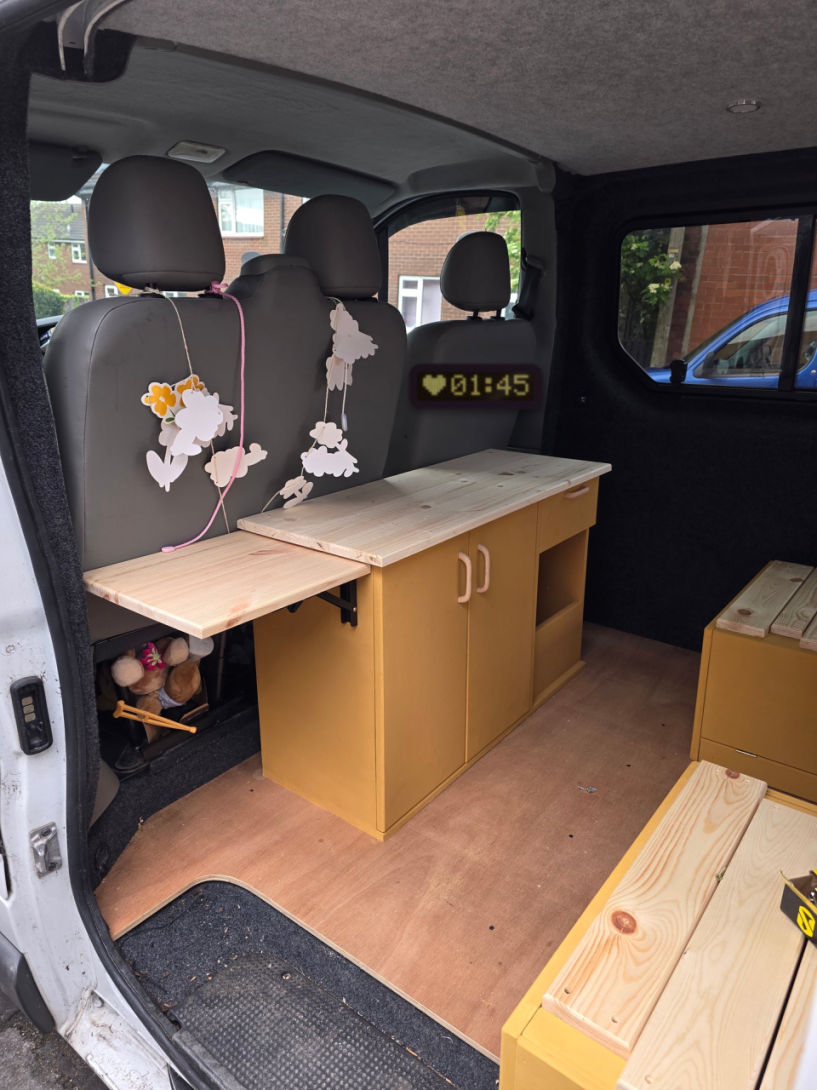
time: **1:45**
